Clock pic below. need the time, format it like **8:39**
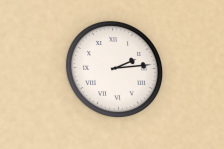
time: **2:14**
